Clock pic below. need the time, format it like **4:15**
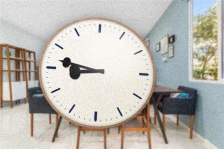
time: **8:47**
